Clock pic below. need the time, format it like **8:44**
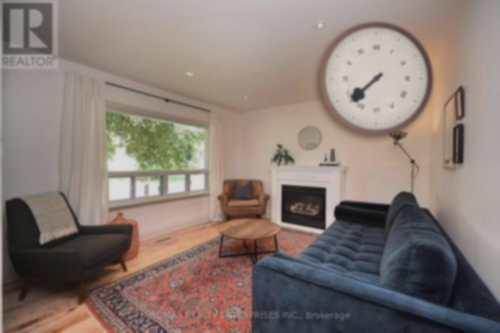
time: **7:38**
